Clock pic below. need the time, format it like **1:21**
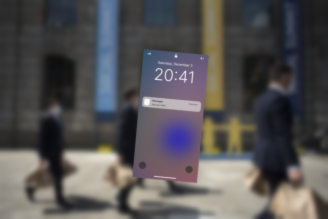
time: **20:41**
